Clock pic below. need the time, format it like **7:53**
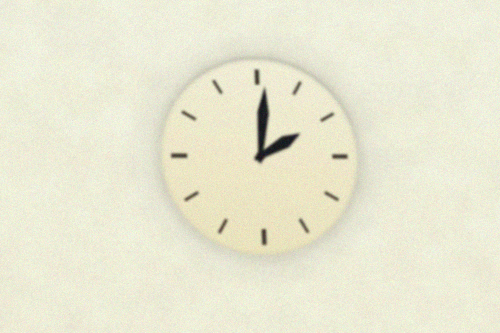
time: **2:01**
